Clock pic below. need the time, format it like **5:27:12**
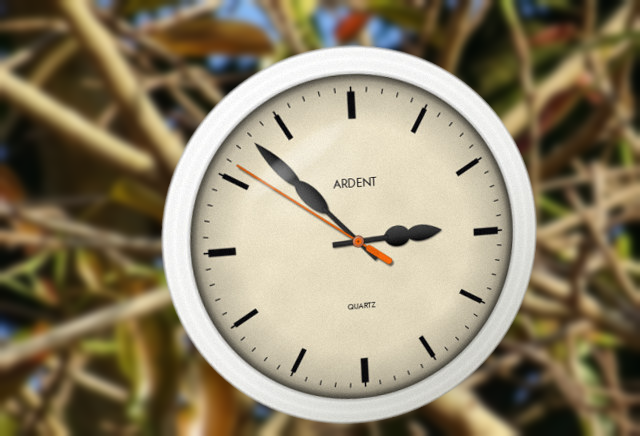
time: **2:52:51**
